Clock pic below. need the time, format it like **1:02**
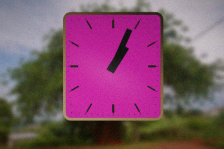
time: **1:04**
